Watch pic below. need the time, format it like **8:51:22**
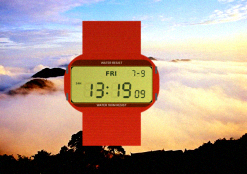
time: **13:19:09**
